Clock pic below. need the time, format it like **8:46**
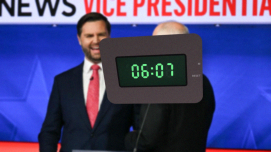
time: **6:07**
